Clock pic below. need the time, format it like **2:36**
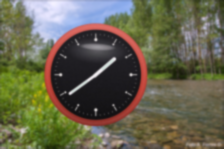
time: **1:39**
